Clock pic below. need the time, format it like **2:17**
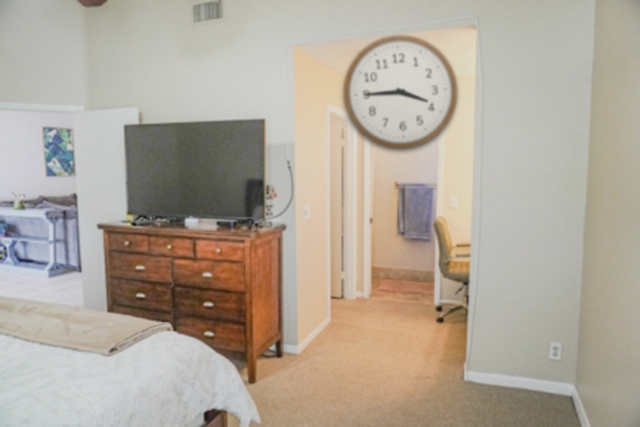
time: **3:45**
